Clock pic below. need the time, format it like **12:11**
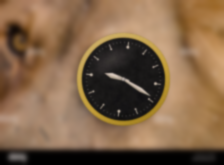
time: **9:19**
